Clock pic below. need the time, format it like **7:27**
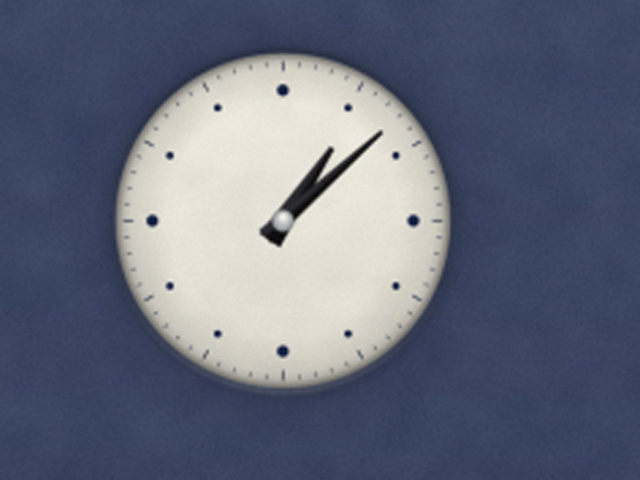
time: **1:08**
